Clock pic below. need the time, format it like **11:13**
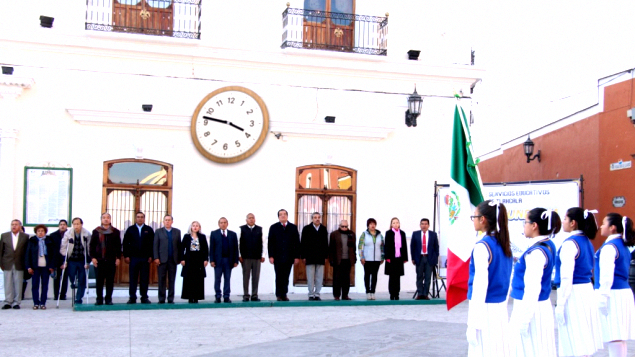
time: **3:47**
